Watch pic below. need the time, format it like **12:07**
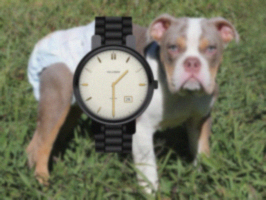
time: **1:30**
